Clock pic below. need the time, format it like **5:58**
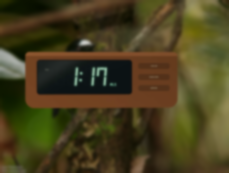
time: **1:17**
